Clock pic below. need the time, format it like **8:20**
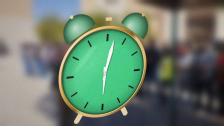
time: **6:02**
